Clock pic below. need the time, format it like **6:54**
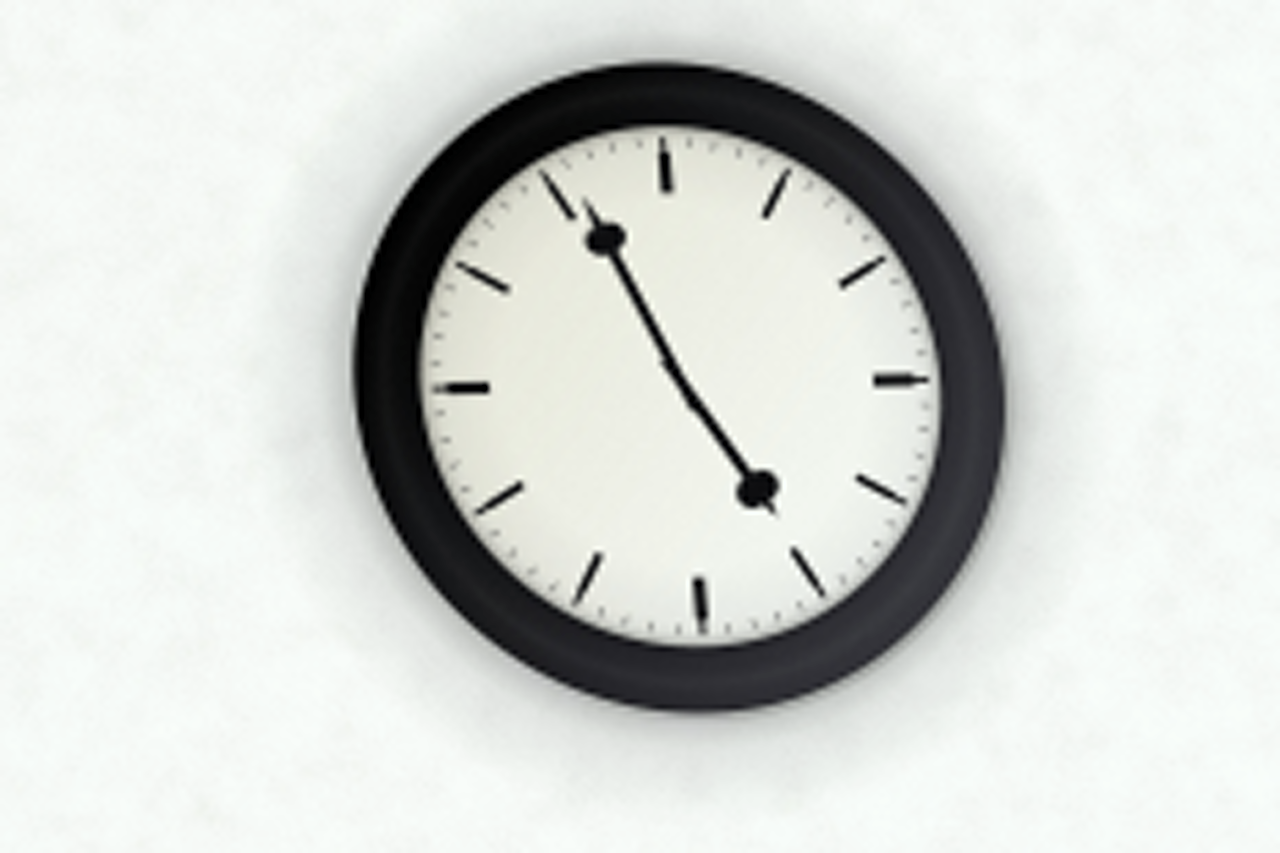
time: **4:56**
